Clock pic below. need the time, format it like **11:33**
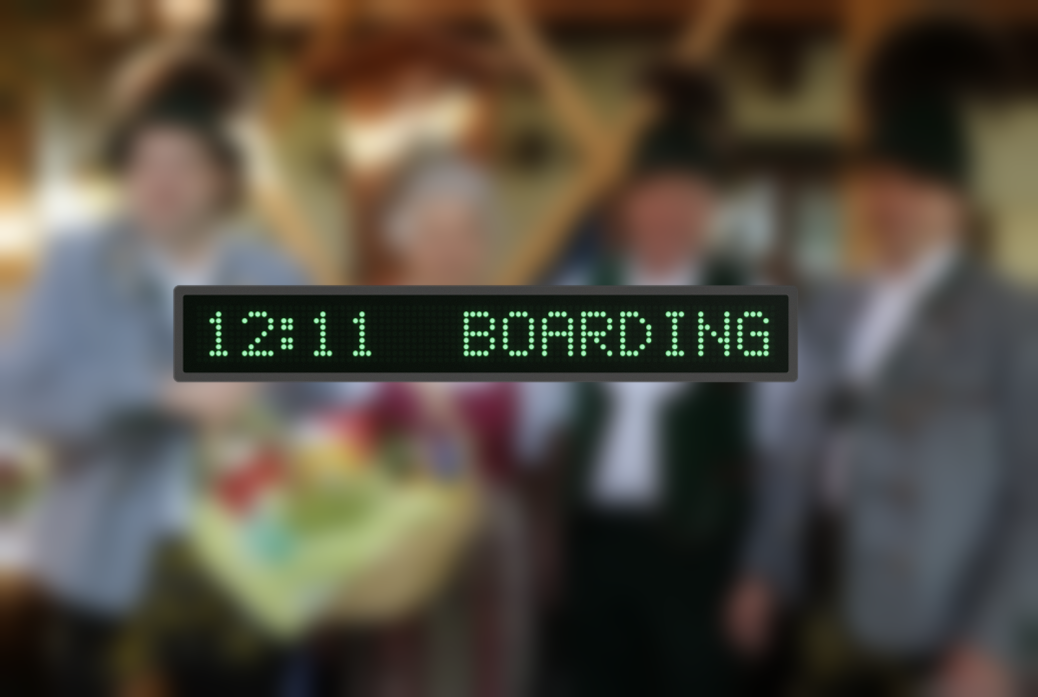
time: **12:11**
